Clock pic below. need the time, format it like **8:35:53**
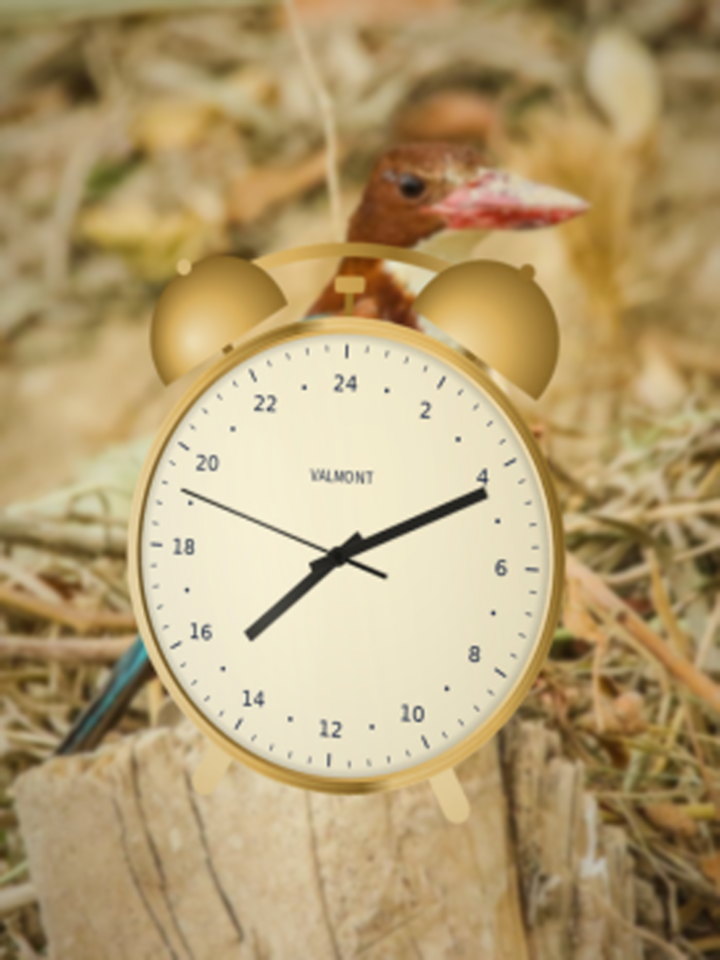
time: **15:10:48**
